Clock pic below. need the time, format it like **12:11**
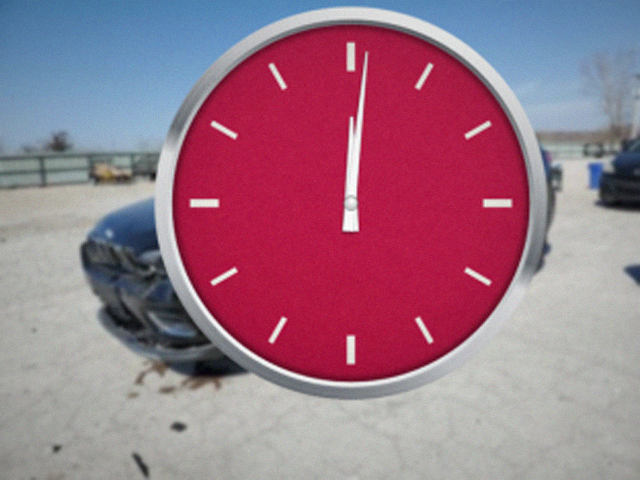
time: **12:01**
